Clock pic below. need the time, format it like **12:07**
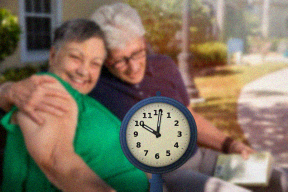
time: **10:01**
